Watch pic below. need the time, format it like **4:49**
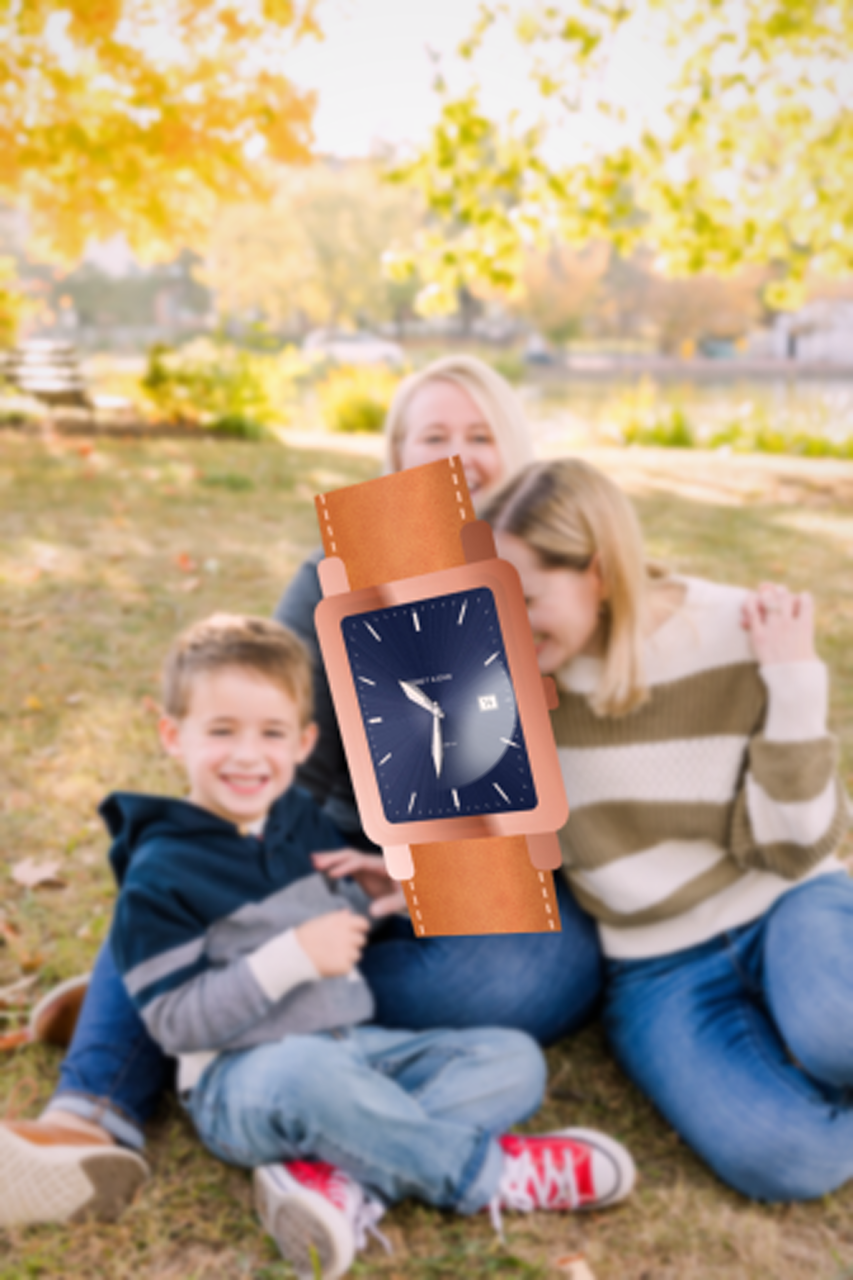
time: **10:32**
